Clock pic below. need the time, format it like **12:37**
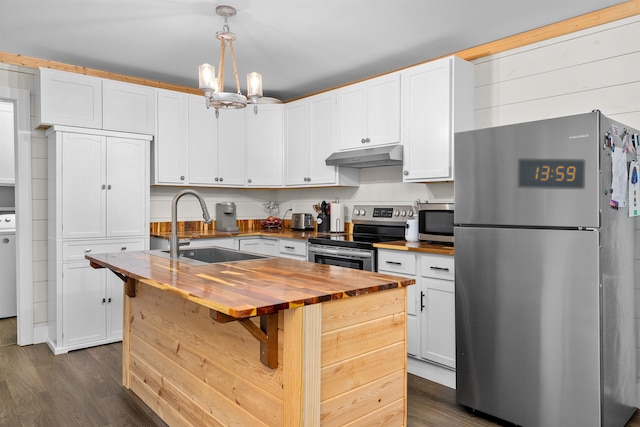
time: **13:59**
